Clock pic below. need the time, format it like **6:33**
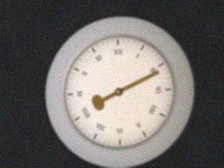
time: **8:11**
